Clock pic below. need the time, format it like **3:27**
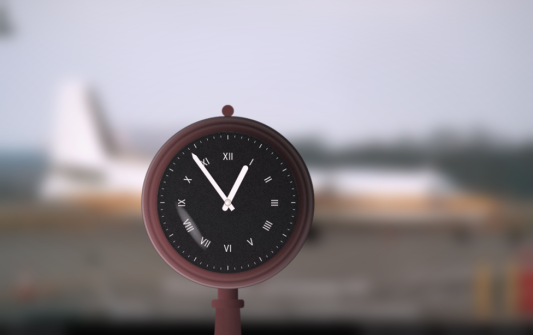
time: **12:54**
